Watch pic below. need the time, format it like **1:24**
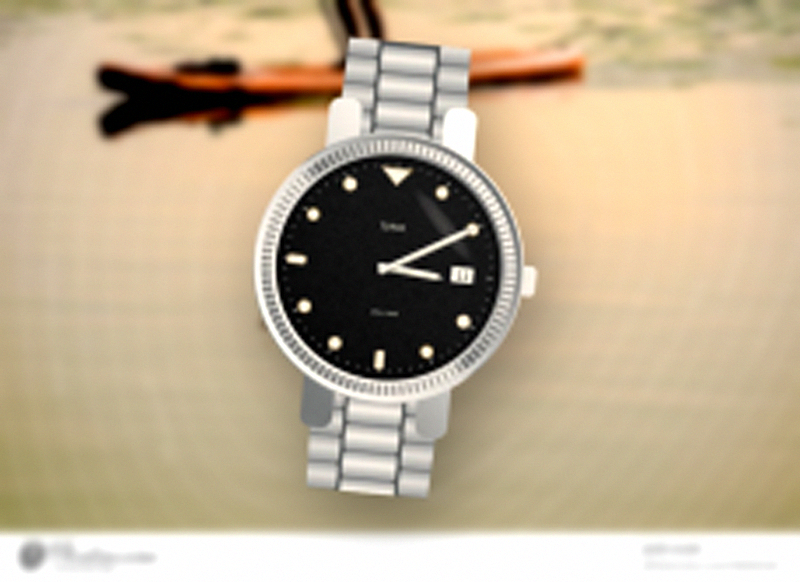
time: **3:10**
